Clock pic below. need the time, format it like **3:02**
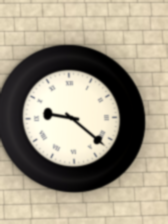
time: **9:22**
